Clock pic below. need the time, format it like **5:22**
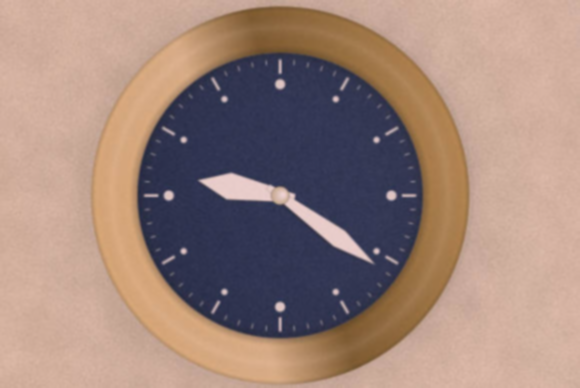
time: **9:21**
